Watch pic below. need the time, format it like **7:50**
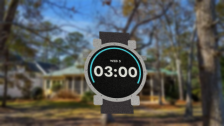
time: **3:00**
